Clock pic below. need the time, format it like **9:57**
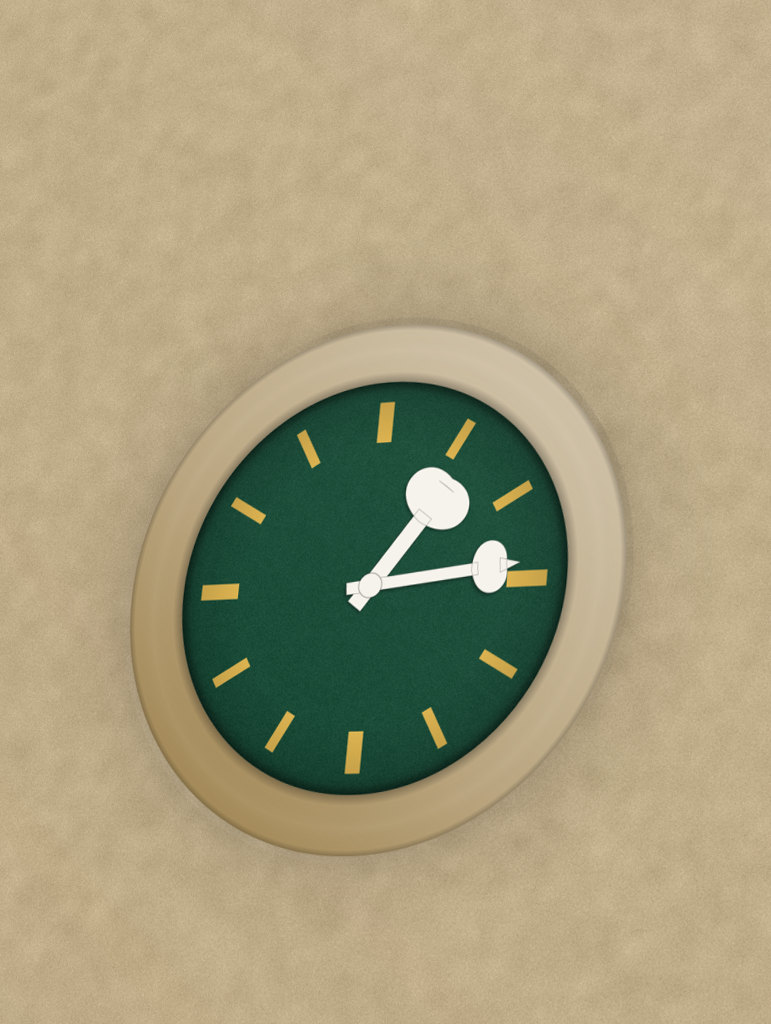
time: **1:14**
